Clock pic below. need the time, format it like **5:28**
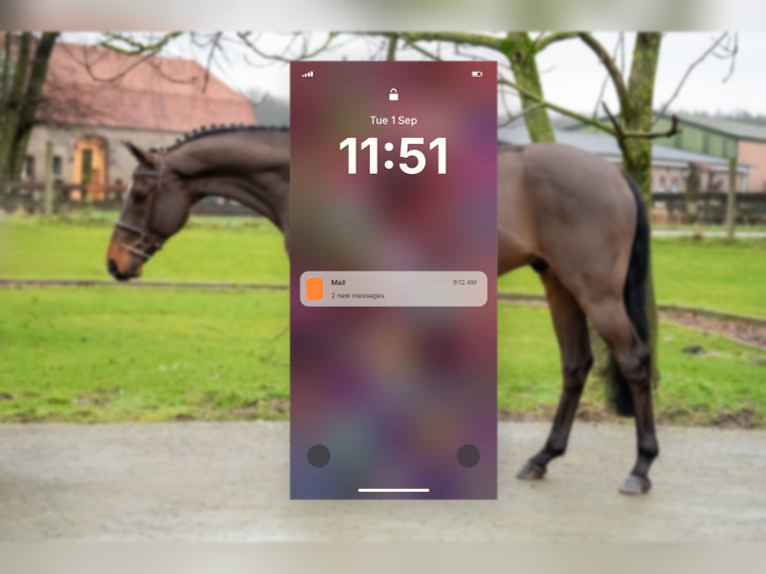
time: **11:51**
